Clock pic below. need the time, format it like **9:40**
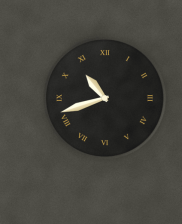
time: **10:42**
